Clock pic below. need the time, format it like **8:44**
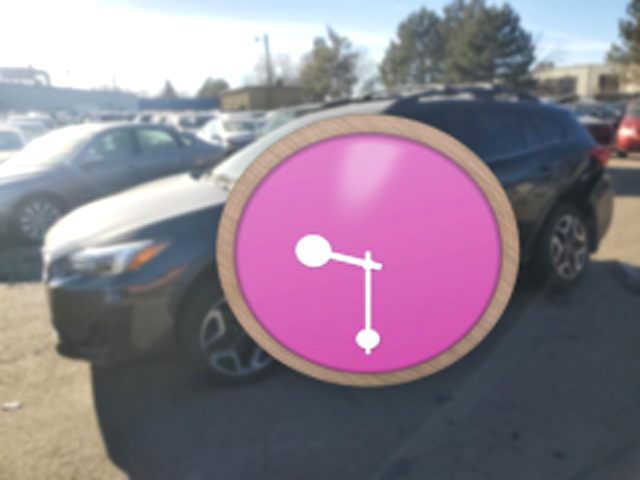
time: **9:30**
